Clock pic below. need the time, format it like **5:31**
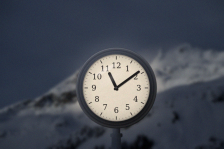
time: **11:09**
